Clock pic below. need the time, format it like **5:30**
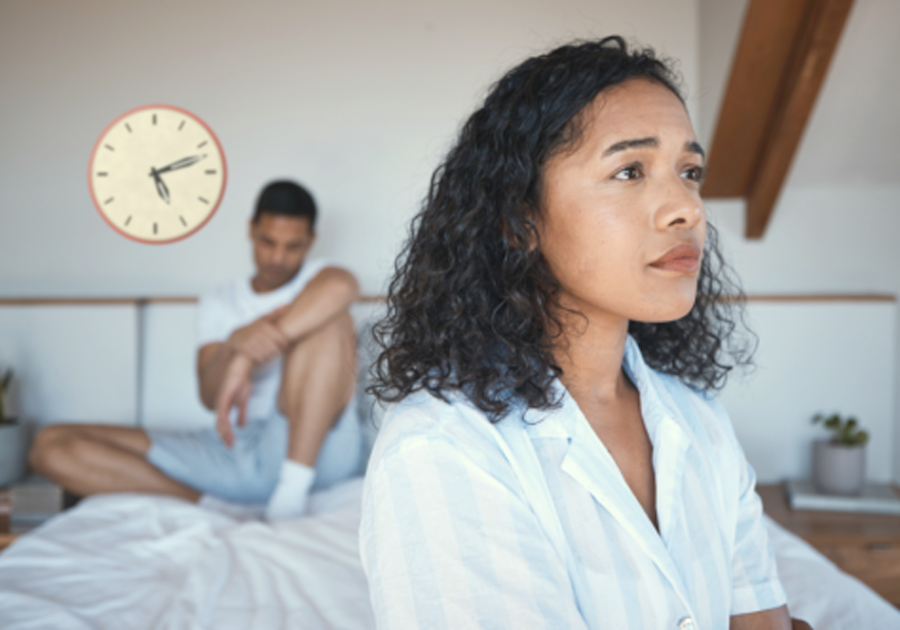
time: **5:12**
